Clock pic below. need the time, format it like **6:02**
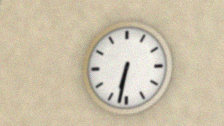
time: **6:32**
